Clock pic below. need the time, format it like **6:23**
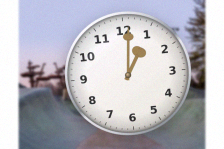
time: **1:01**
